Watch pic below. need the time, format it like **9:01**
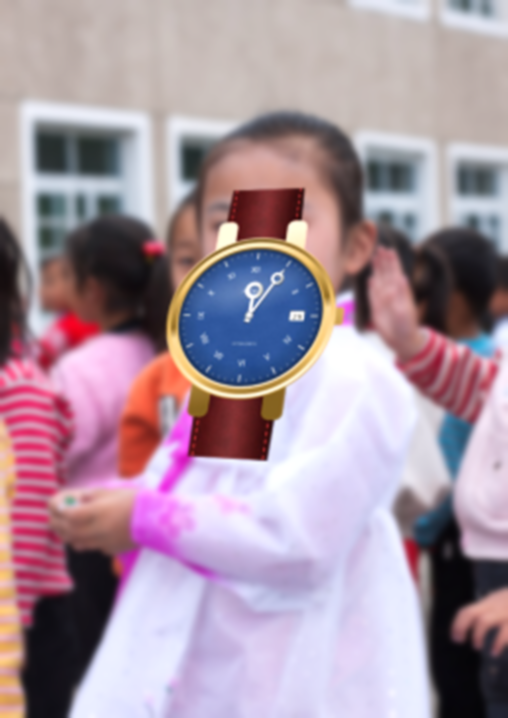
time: **12:05**
